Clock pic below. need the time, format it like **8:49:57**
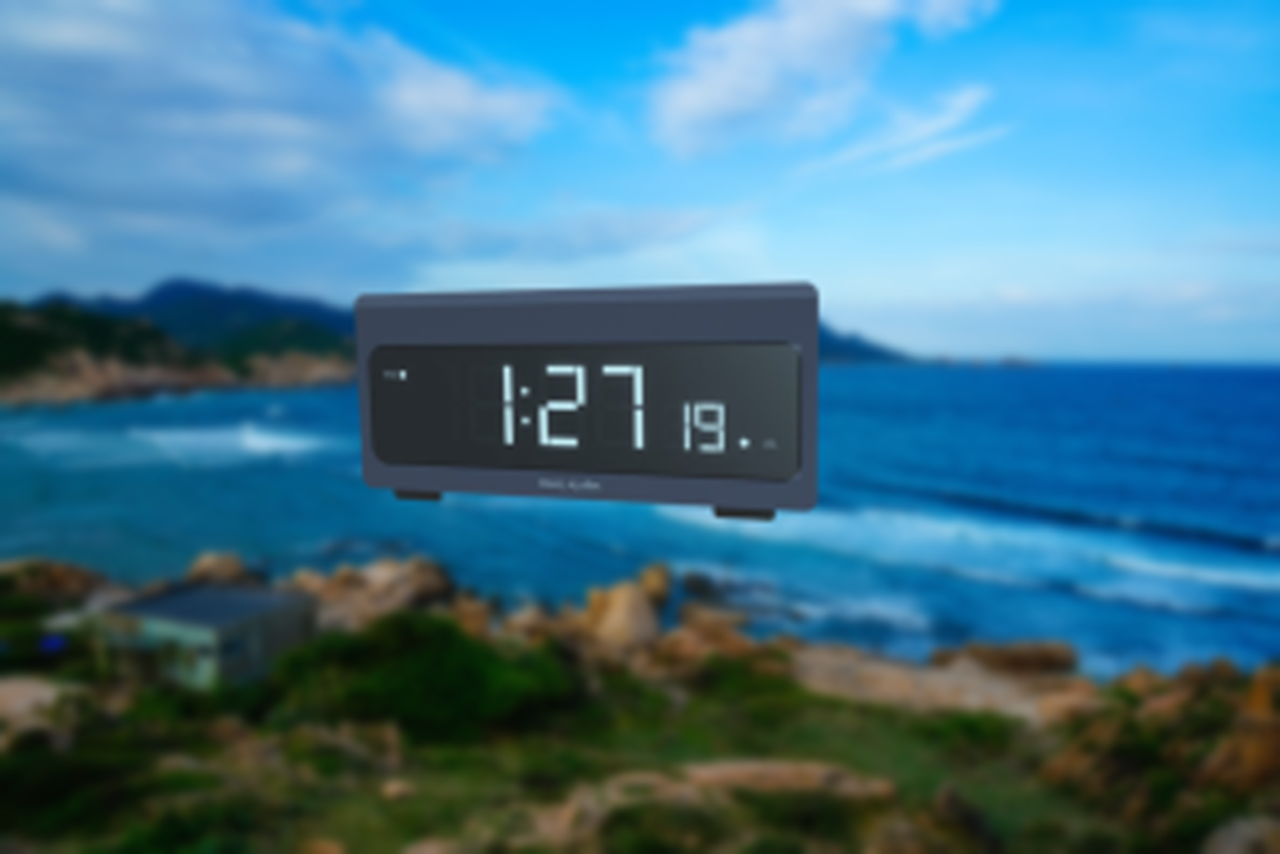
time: **1:27:19**
